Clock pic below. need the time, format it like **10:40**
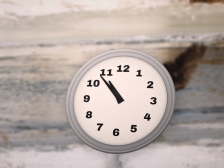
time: **10:53**
